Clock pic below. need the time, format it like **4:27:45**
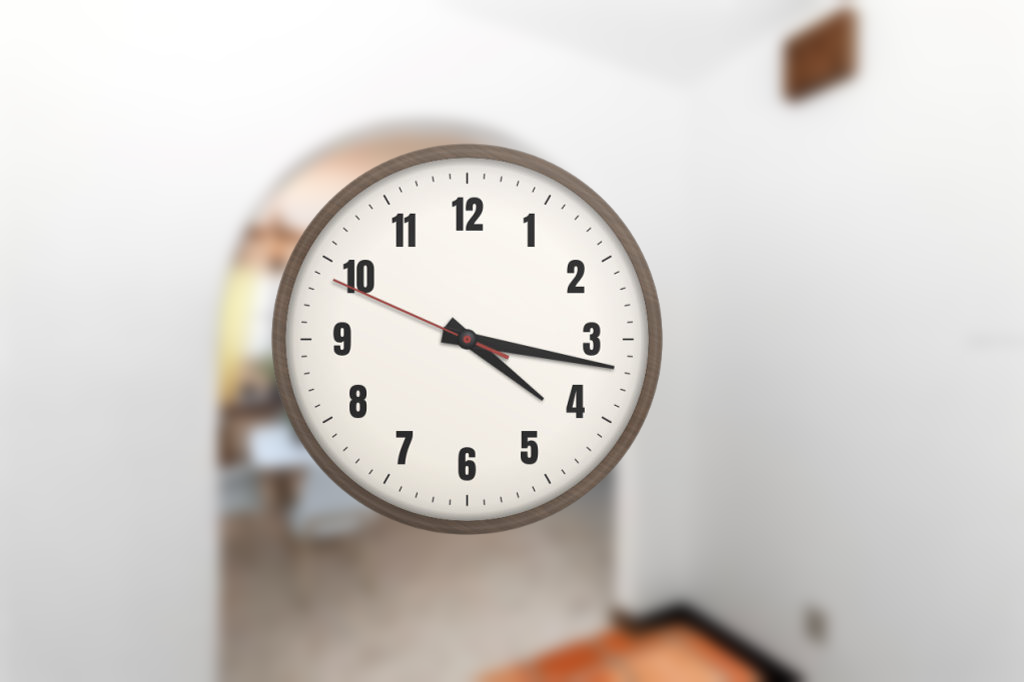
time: **4:16:49**
